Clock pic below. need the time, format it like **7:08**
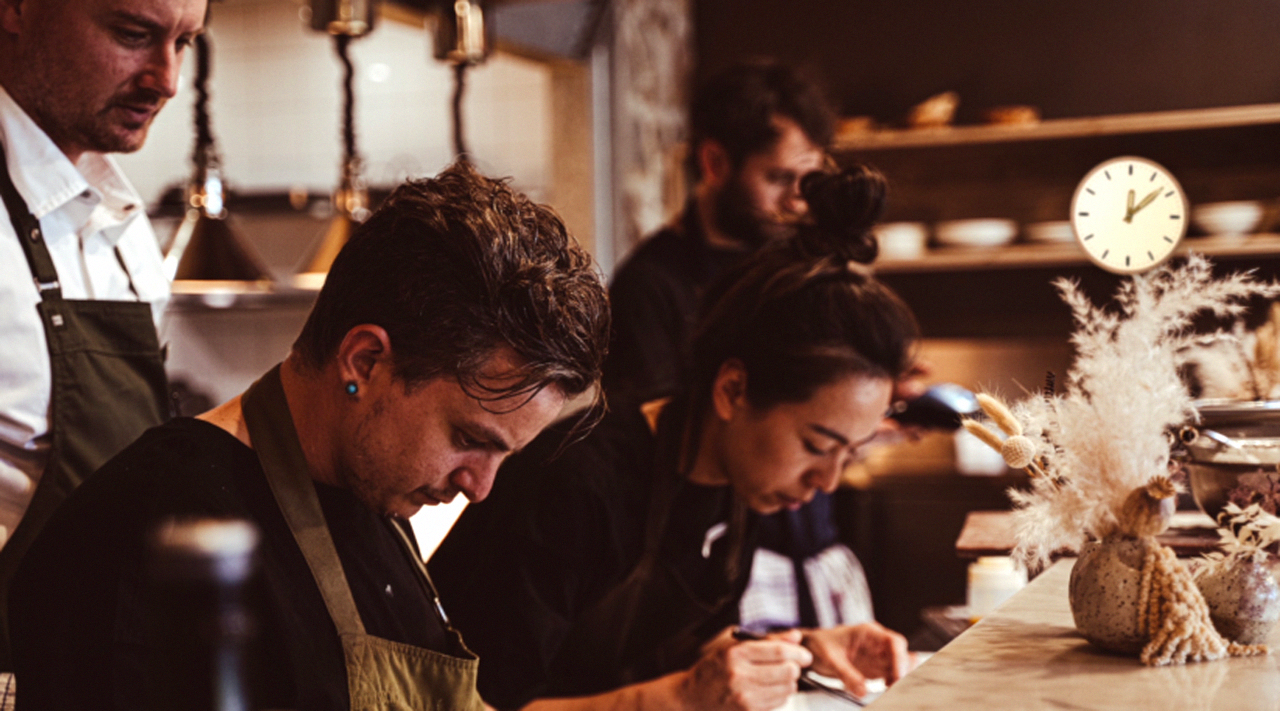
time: **12:08**
